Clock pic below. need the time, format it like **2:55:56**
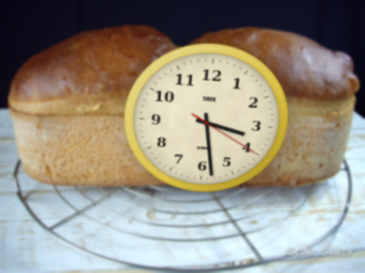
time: **3:28:20**
